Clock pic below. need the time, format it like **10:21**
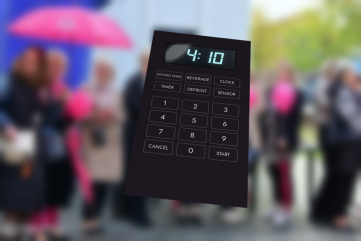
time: **4:10**
